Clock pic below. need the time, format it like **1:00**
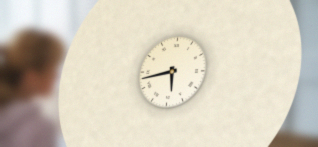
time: **5:43**
